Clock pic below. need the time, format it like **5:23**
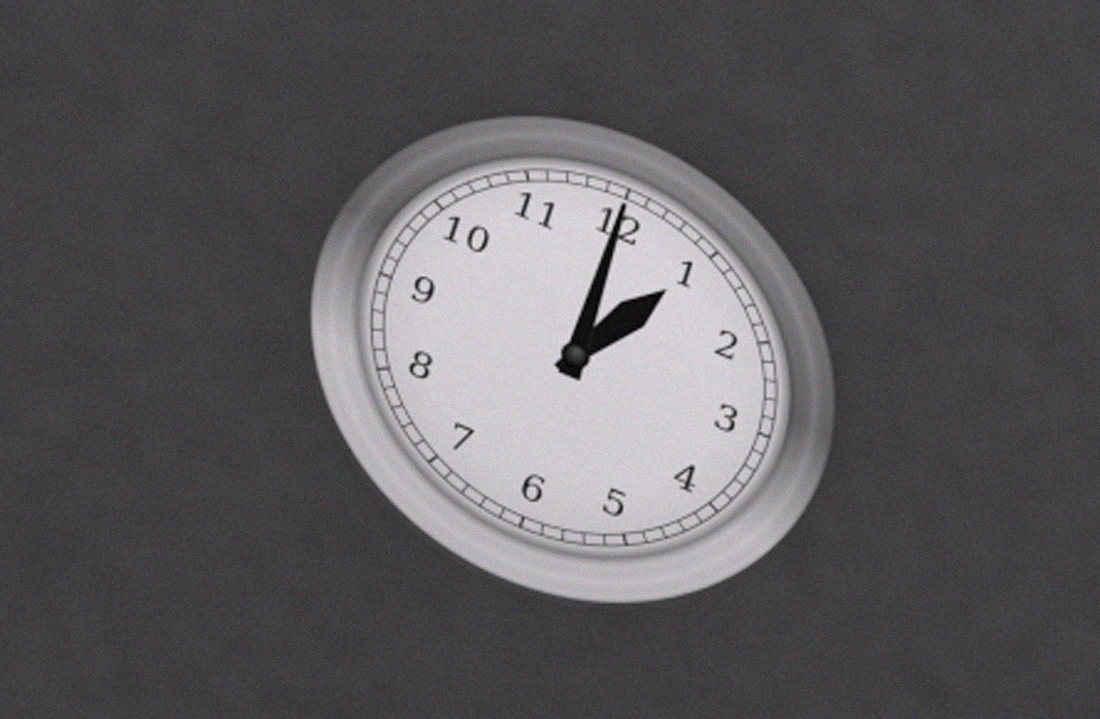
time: **1:00**
